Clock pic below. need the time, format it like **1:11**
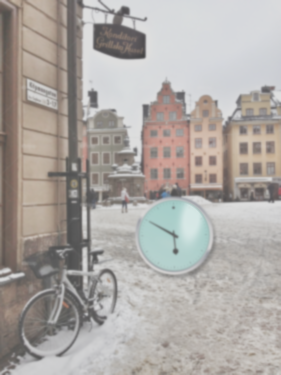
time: **5:50**
